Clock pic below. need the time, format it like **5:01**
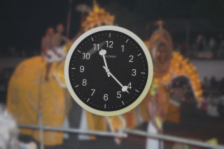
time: **11:22**
